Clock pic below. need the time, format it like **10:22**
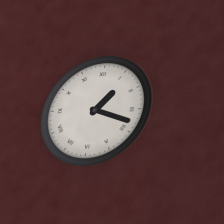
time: **1:18**
